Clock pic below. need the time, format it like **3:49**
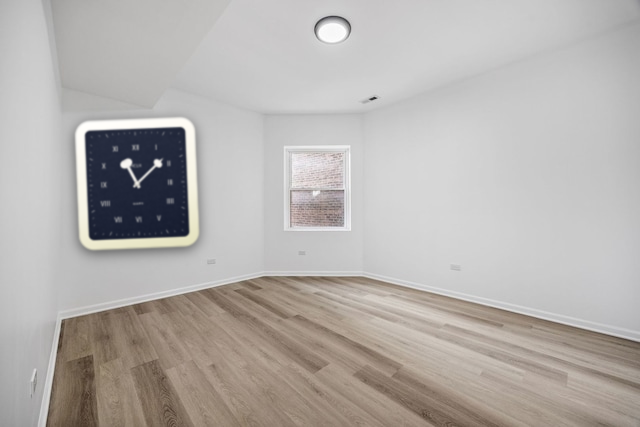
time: **11:08**
